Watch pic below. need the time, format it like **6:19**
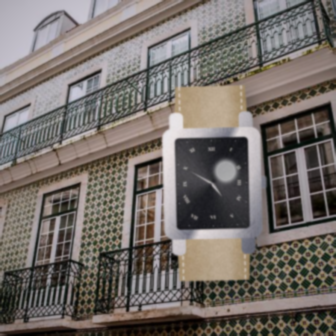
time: **4:50**
